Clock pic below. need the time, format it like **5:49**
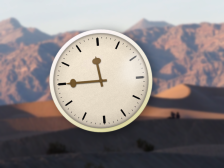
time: **11:45**
